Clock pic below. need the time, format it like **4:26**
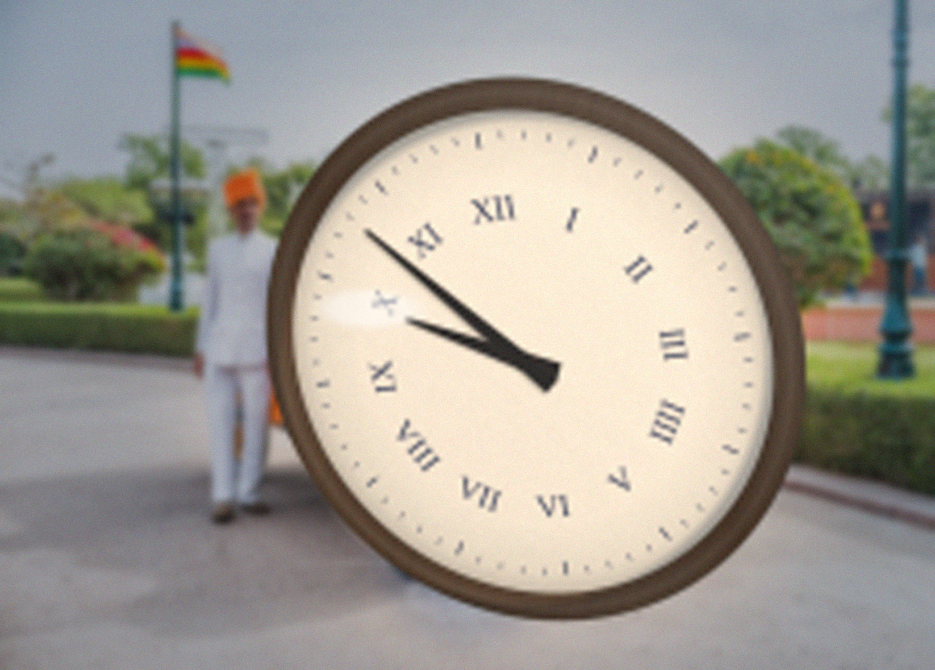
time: **9:53**
